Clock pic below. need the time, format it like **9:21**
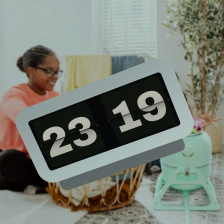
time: **23:19**
